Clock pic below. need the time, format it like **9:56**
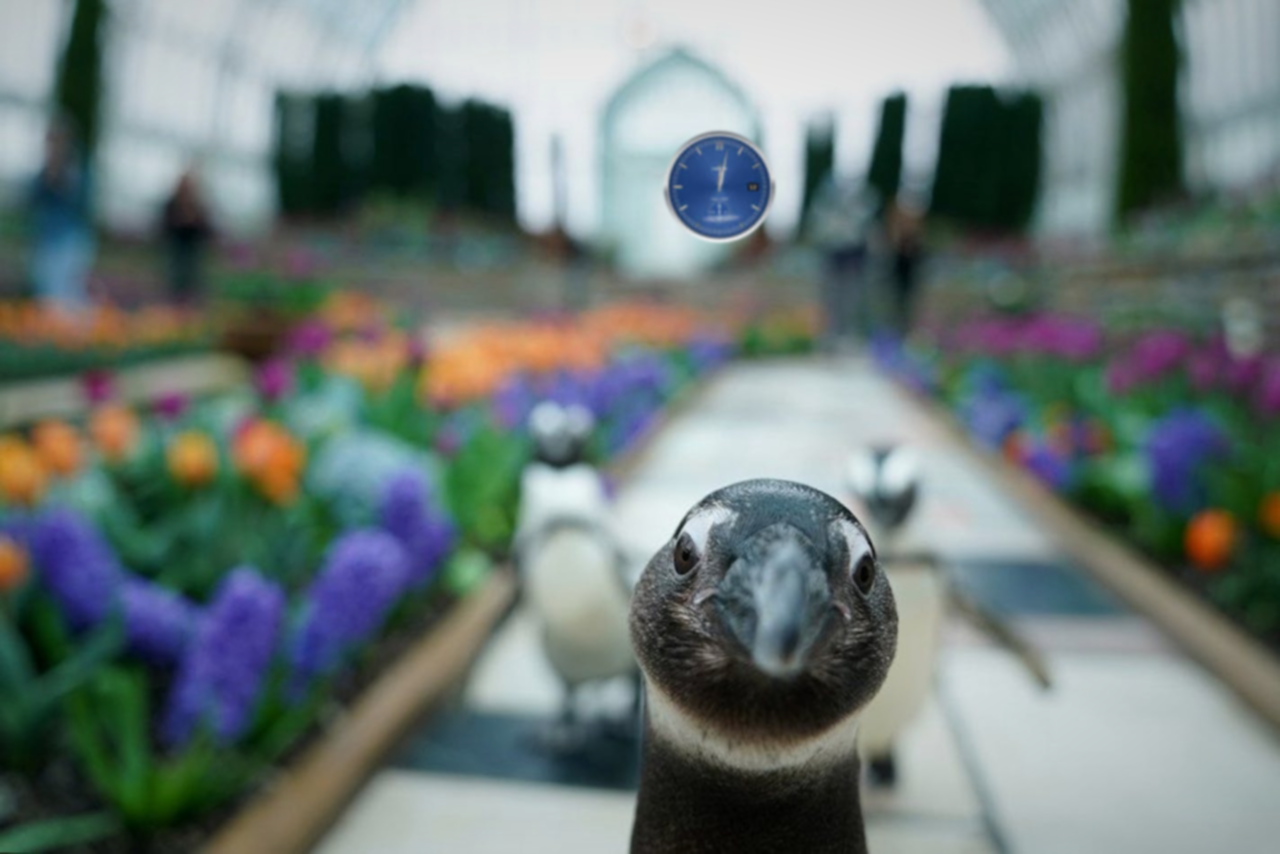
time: **12:02**
